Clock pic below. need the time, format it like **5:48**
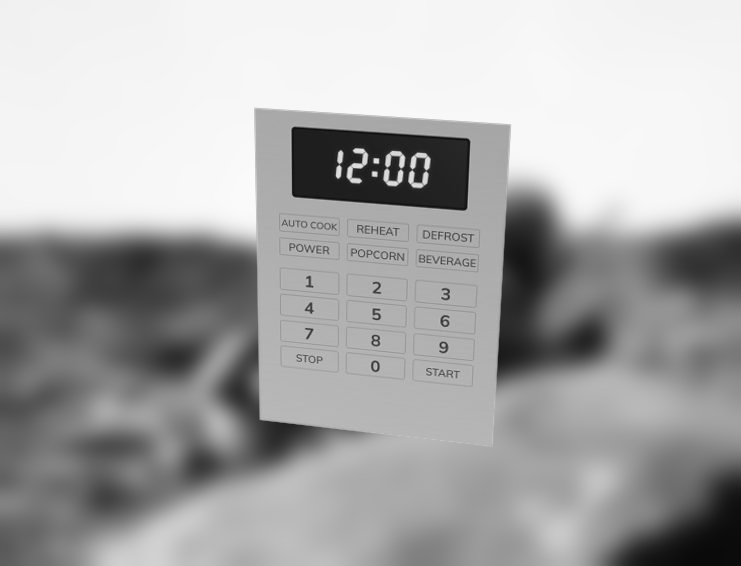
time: **12:00**
